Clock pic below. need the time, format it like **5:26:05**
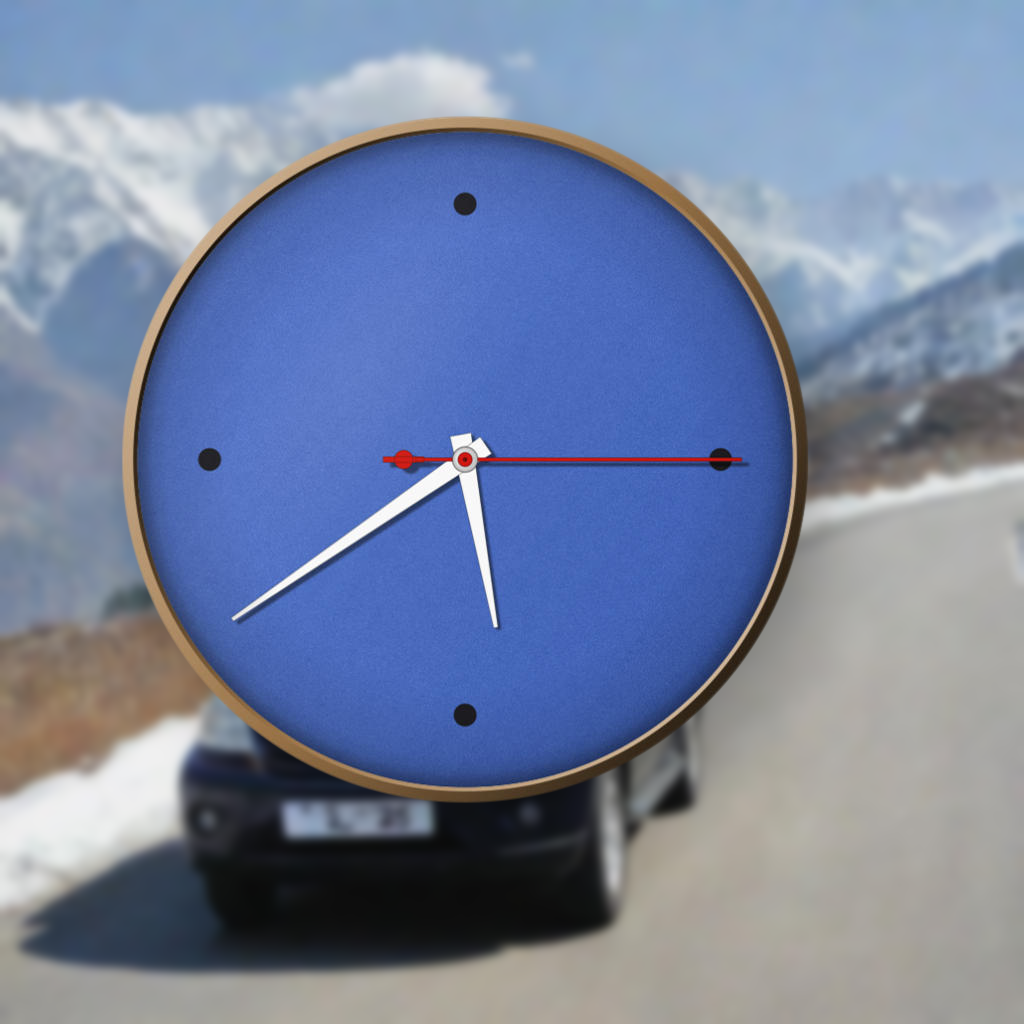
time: **5:39:15**
